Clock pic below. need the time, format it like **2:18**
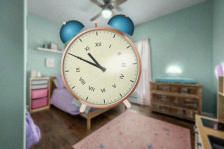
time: **10:50**
